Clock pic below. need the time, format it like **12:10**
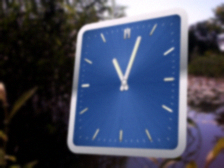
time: **11:03**
